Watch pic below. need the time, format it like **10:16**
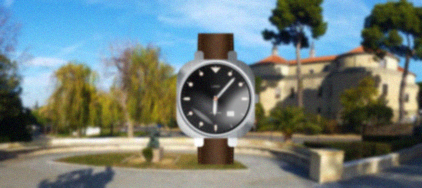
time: **6:07**
